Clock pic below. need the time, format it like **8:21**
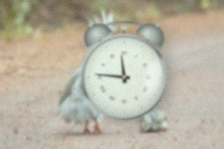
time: **11:46**
